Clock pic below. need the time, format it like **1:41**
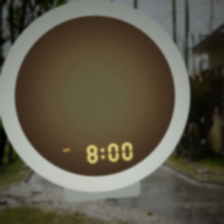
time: **8:00**
